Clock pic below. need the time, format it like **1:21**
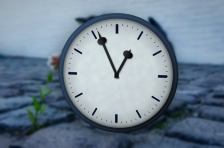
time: **12:56**
